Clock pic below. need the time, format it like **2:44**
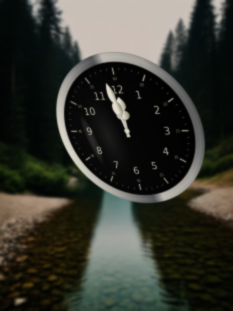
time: **11:58**
